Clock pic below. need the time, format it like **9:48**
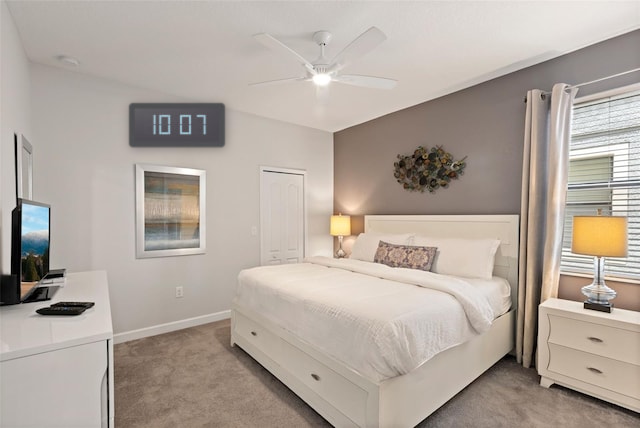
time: **10:07**
